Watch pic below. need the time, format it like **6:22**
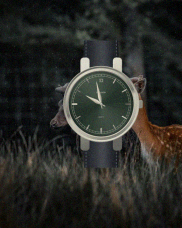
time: **9:58**
